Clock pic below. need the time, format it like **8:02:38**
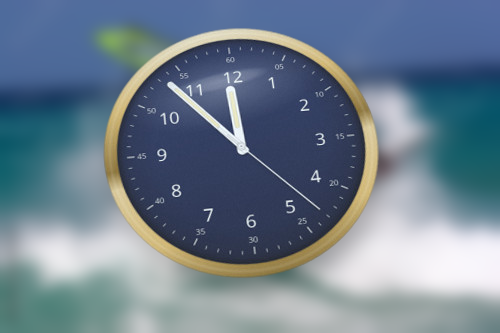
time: **11:53:23**
